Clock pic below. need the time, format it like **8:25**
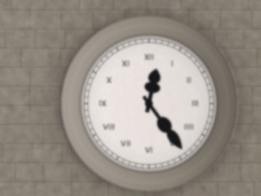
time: **12:24**
